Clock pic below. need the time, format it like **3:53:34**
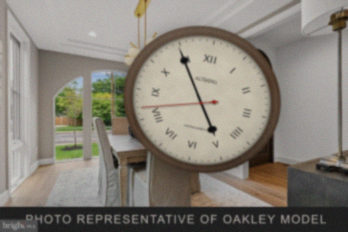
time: **4:54:42**
